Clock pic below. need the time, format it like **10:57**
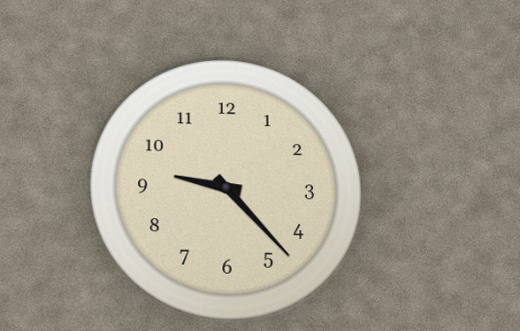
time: **9:23**
